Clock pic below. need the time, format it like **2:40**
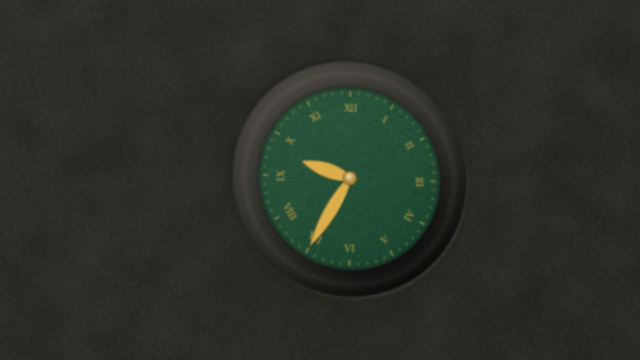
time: **9:35**
